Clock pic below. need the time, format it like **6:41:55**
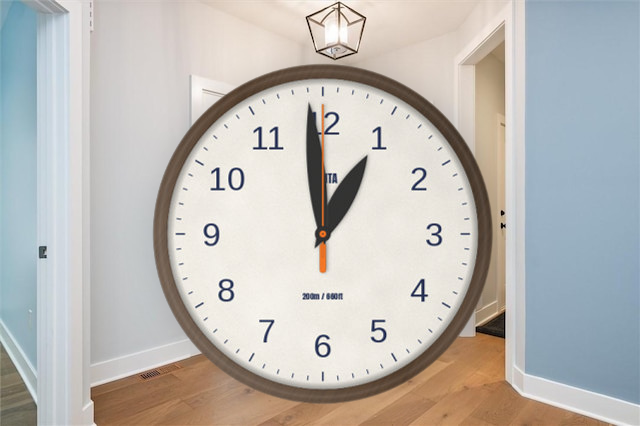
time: **12:59:00**
